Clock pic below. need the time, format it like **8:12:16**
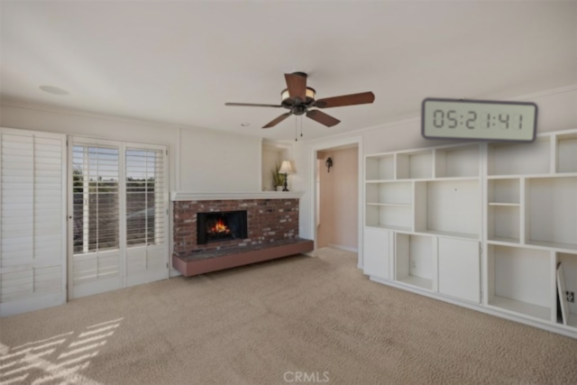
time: **5:21:41**
